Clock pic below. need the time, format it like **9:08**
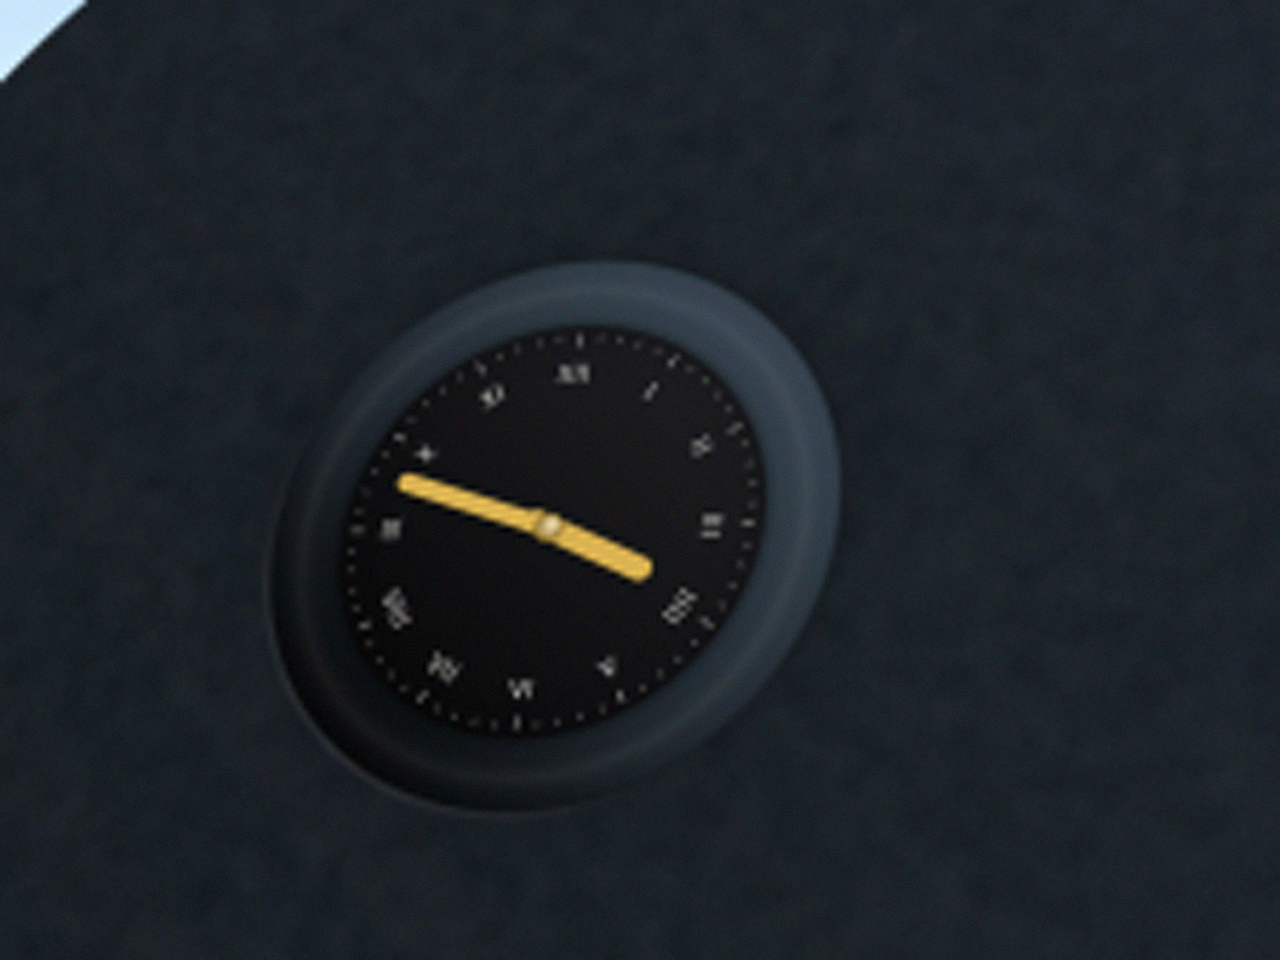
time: **3:48**
